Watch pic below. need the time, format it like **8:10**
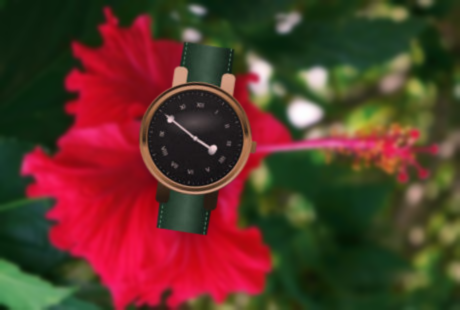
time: **3:50**
